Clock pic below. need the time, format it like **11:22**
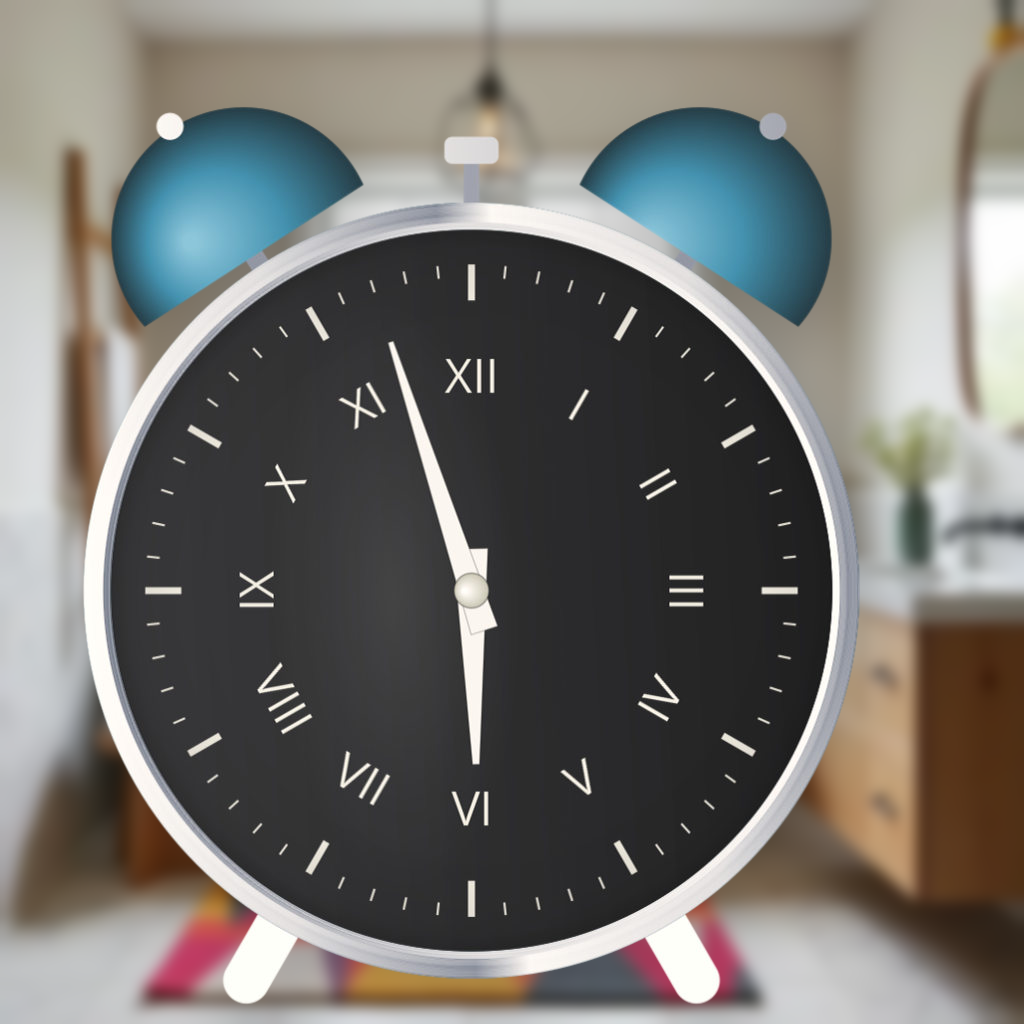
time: **5:57**
